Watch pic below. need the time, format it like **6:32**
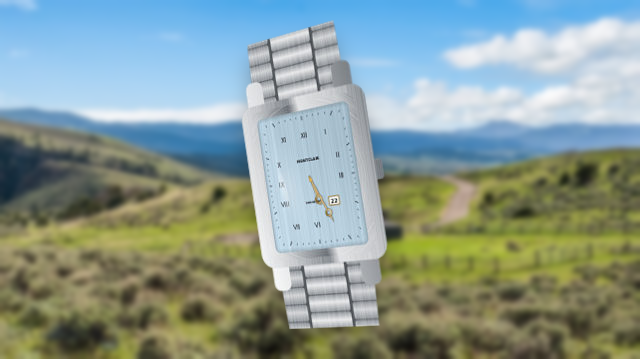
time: **5:26**
